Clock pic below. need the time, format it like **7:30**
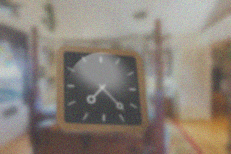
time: **7:23**
